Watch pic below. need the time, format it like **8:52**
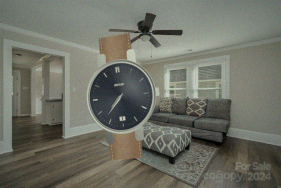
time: **7:37**
